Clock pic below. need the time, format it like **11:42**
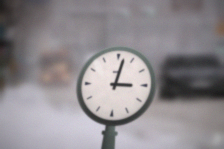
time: **3:02**
